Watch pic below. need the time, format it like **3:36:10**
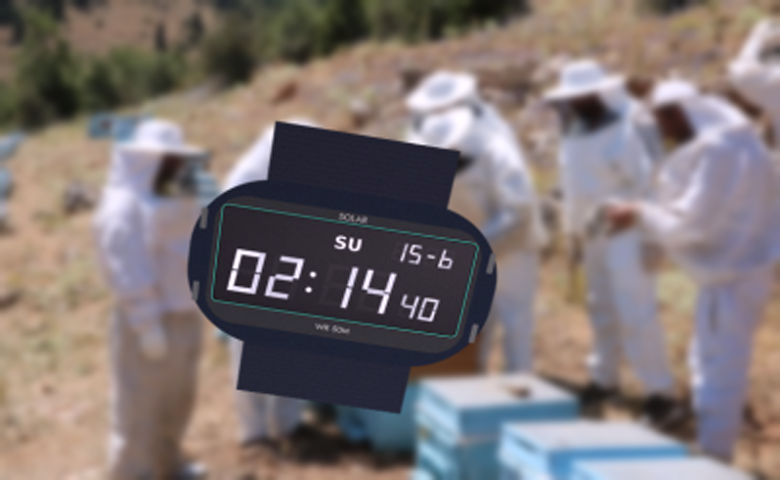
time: **2:14:40**
